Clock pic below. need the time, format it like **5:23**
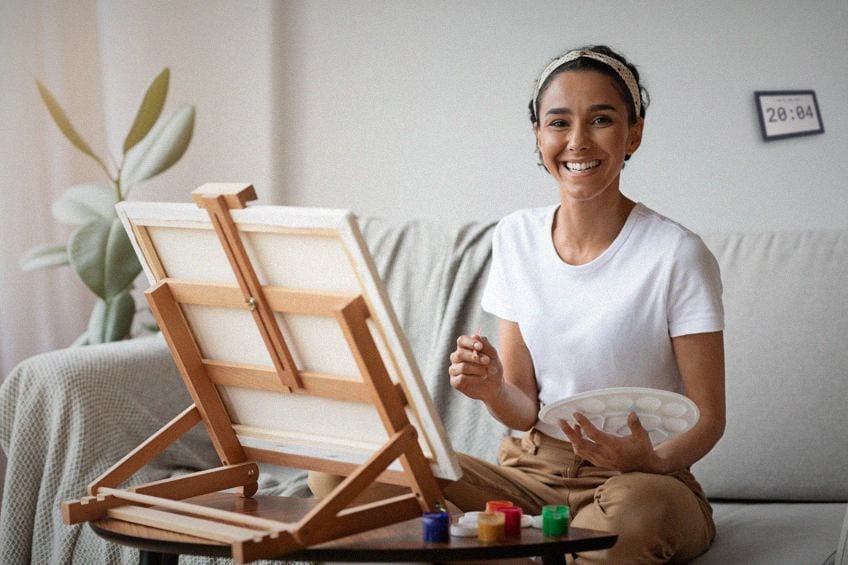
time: **20:04**
